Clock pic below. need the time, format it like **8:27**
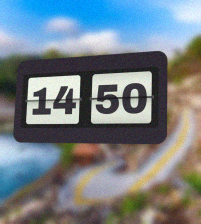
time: **14:50**
